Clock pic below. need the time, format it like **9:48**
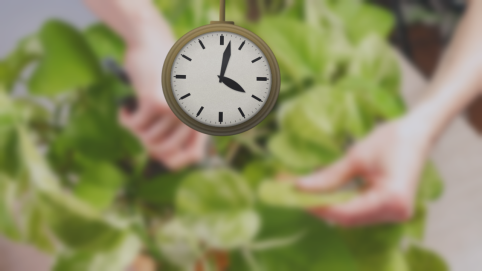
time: **4:02**
